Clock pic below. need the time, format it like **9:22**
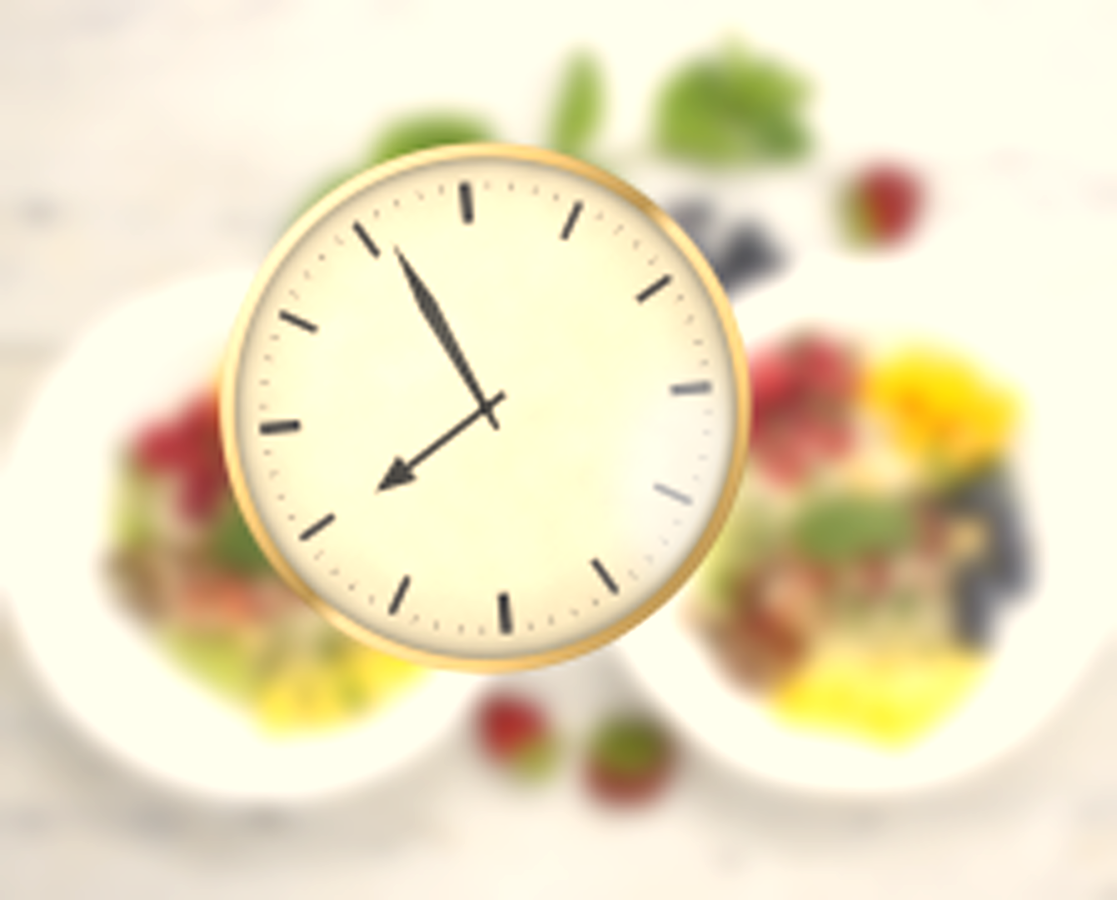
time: **7:56**
